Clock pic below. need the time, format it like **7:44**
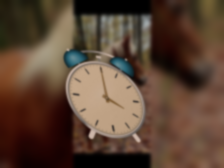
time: **4:00**
